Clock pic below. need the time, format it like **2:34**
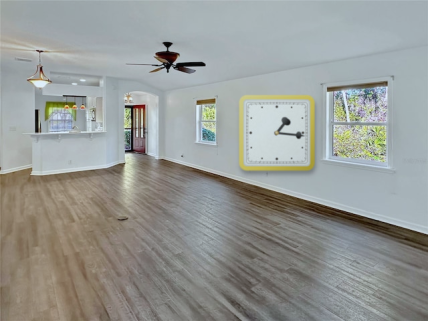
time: **1:16**
